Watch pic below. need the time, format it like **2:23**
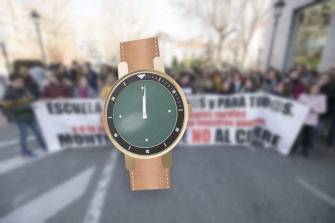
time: **12:01**
